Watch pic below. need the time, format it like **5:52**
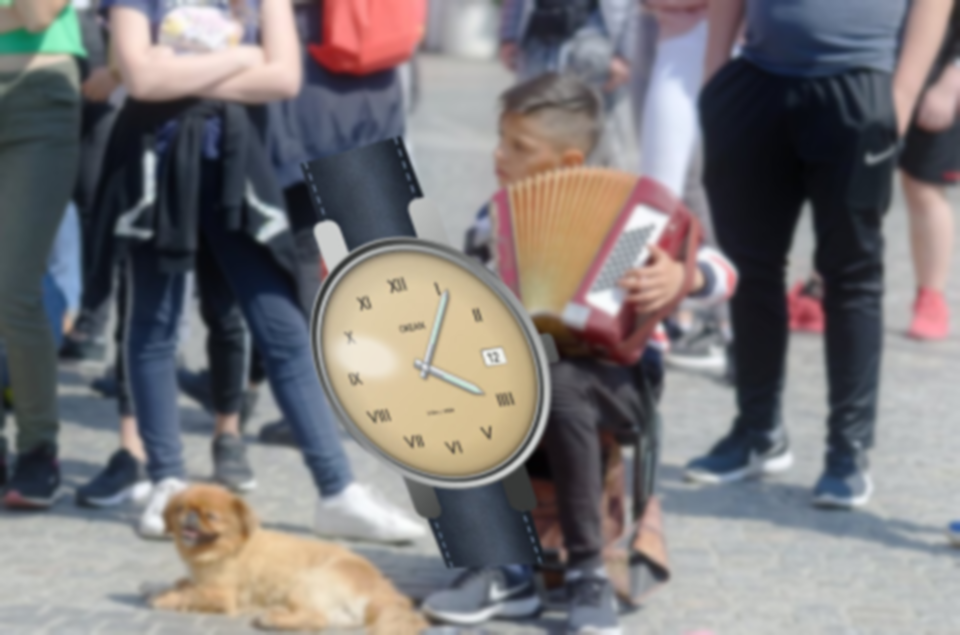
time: **4:06**
